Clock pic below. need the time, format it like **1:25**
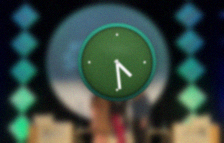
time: **4:29**
